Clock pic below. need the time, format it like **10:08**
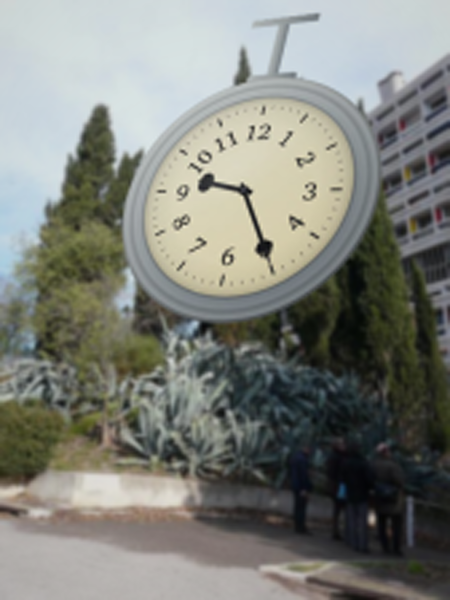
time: **9:25**
